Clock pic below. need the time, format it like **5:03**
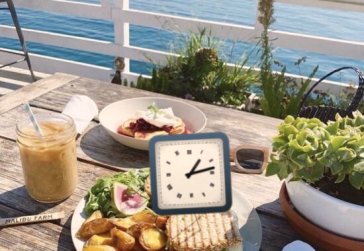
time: **1:13**
